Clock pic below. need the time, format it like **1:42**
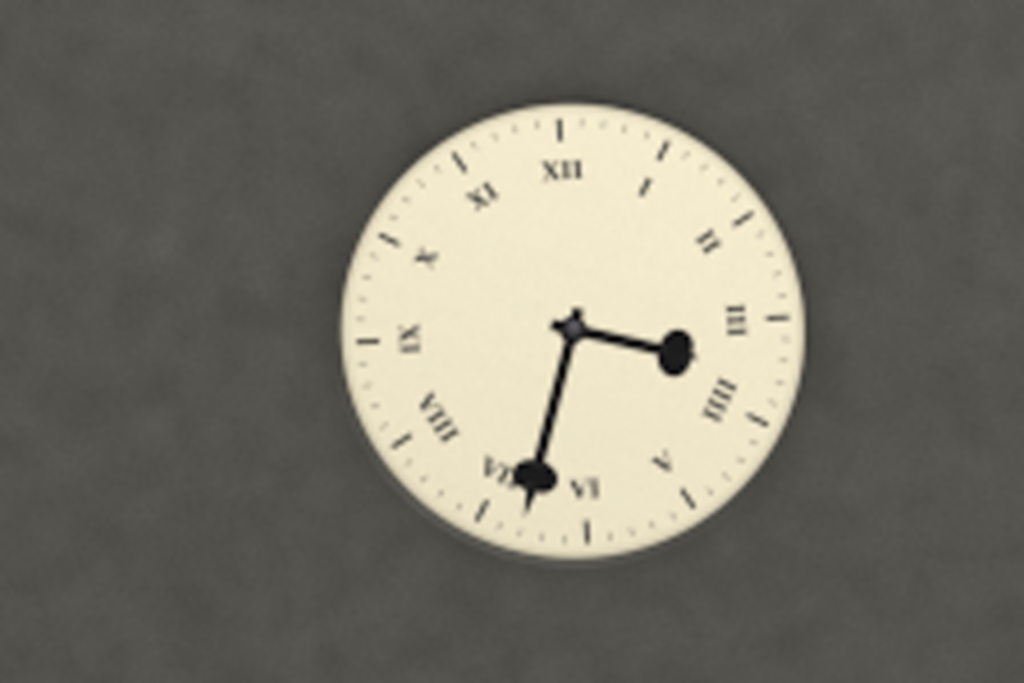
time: **3:33**
